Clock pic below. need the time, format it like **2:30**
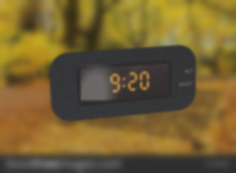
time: **9:20**
